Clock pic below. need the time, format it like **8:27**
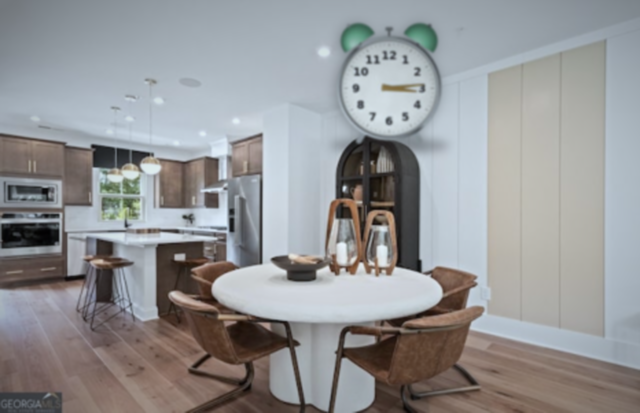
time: **3:14**
